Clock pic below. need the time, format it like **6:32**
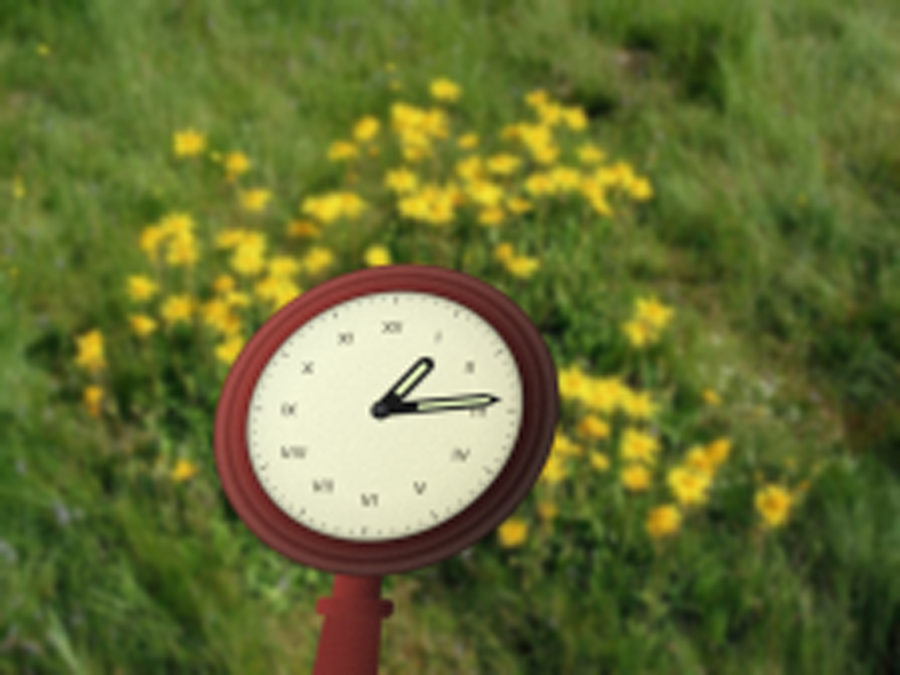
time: **1:14**
